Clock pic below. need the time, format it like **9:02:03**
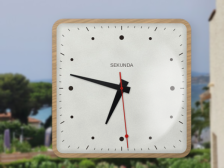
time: **6:47:29**
